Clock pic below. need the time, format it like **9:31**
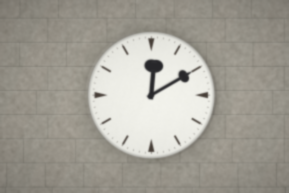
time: **12:10**
